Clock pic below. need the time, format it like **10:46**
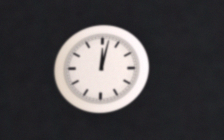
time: **12:02**
